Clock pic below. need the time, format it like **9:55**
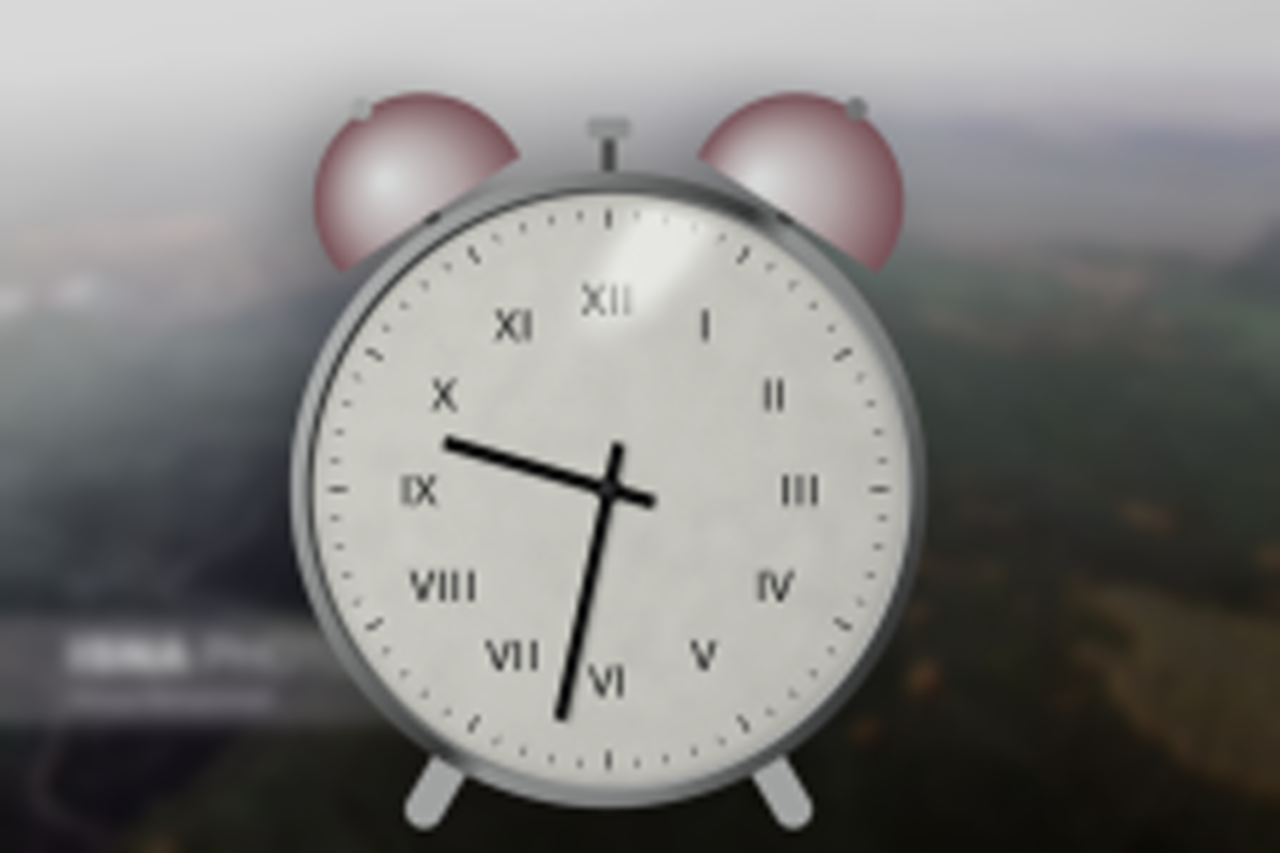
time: **9:32**
